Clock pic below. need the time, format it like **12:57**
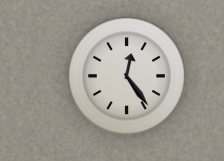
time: **12:24**
